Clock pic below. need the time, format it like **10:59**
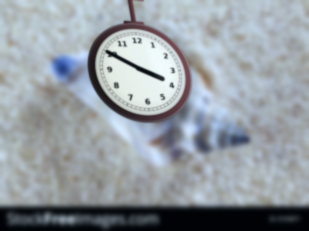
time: **3:50**
